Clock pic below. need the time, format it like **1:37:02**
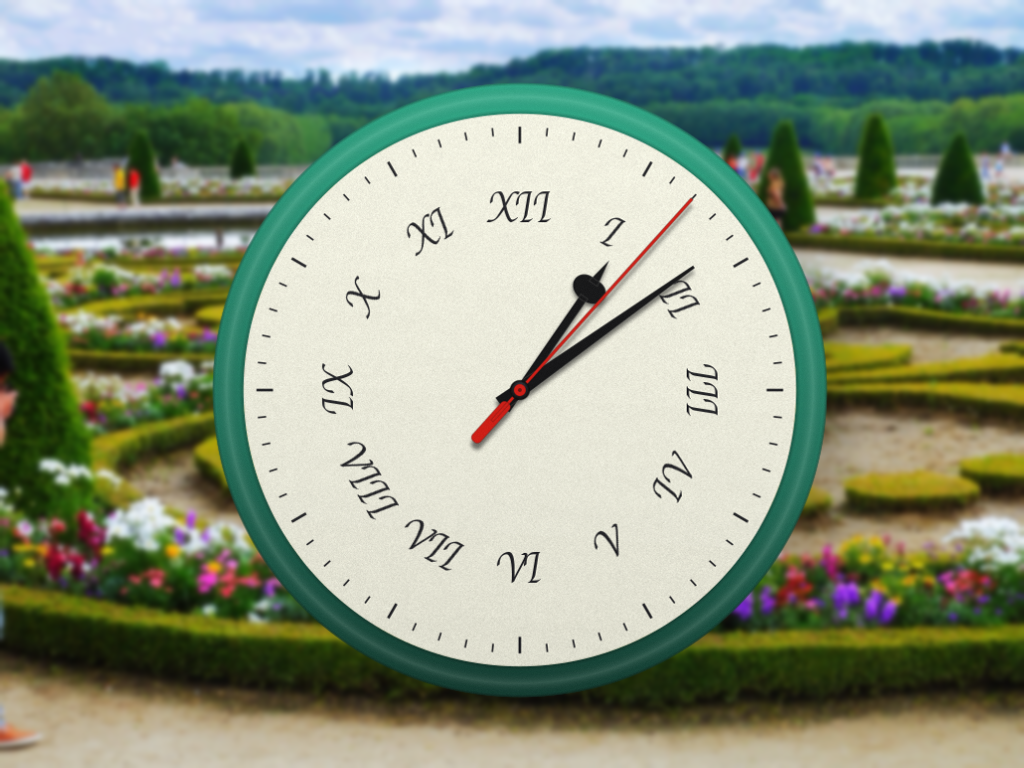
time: **1:09:07**
